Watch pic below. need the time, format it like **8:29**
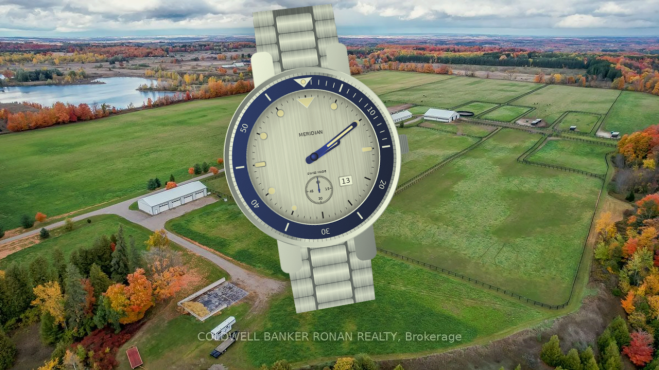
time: **2:10**
